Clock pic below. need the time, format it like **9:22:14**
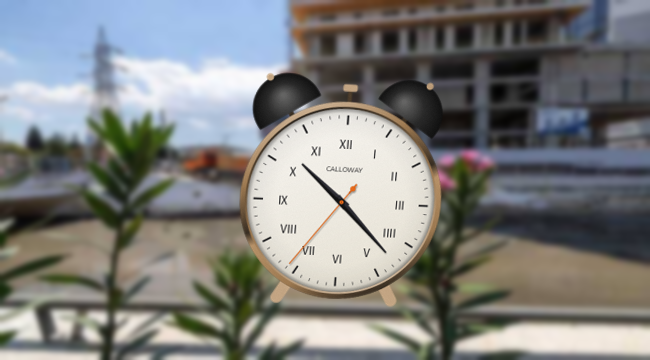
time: **10:22:36**
